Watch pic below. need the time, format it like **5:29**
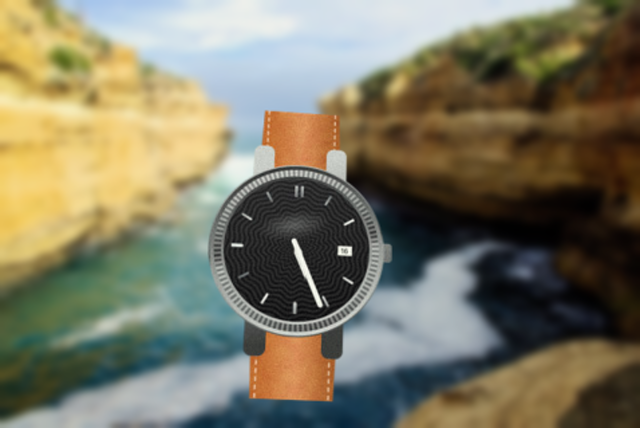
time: **5:26**
